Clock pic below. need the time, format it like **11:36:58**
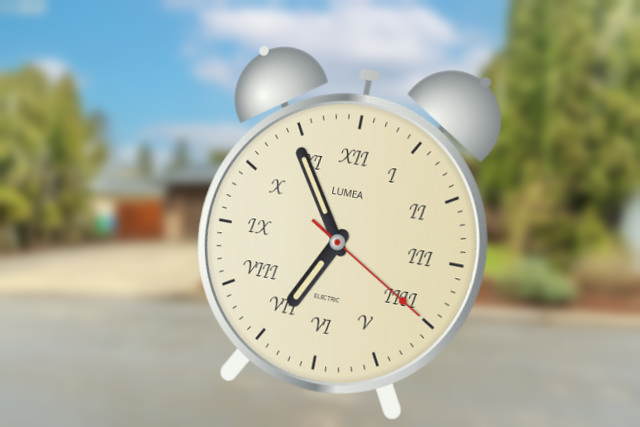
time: **6:54:20**
